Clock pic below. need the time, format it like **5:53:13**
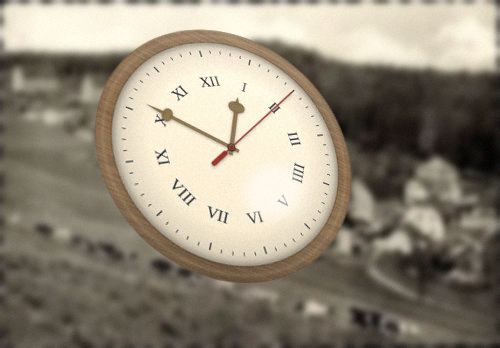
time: **12:51:10**
